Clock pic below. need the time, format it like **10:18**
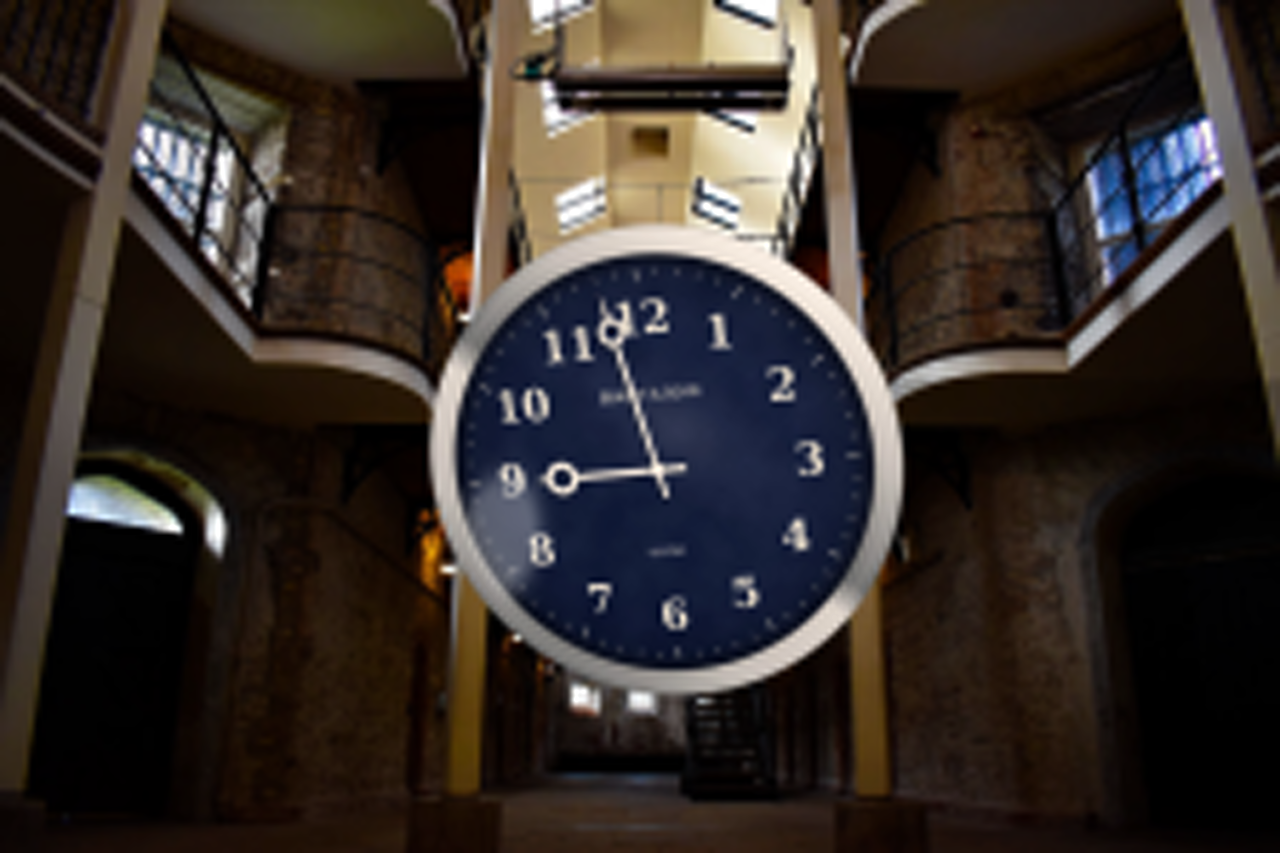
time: **8:58**
